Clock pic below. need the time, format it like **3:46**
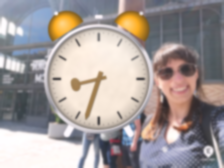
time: **8:33**
